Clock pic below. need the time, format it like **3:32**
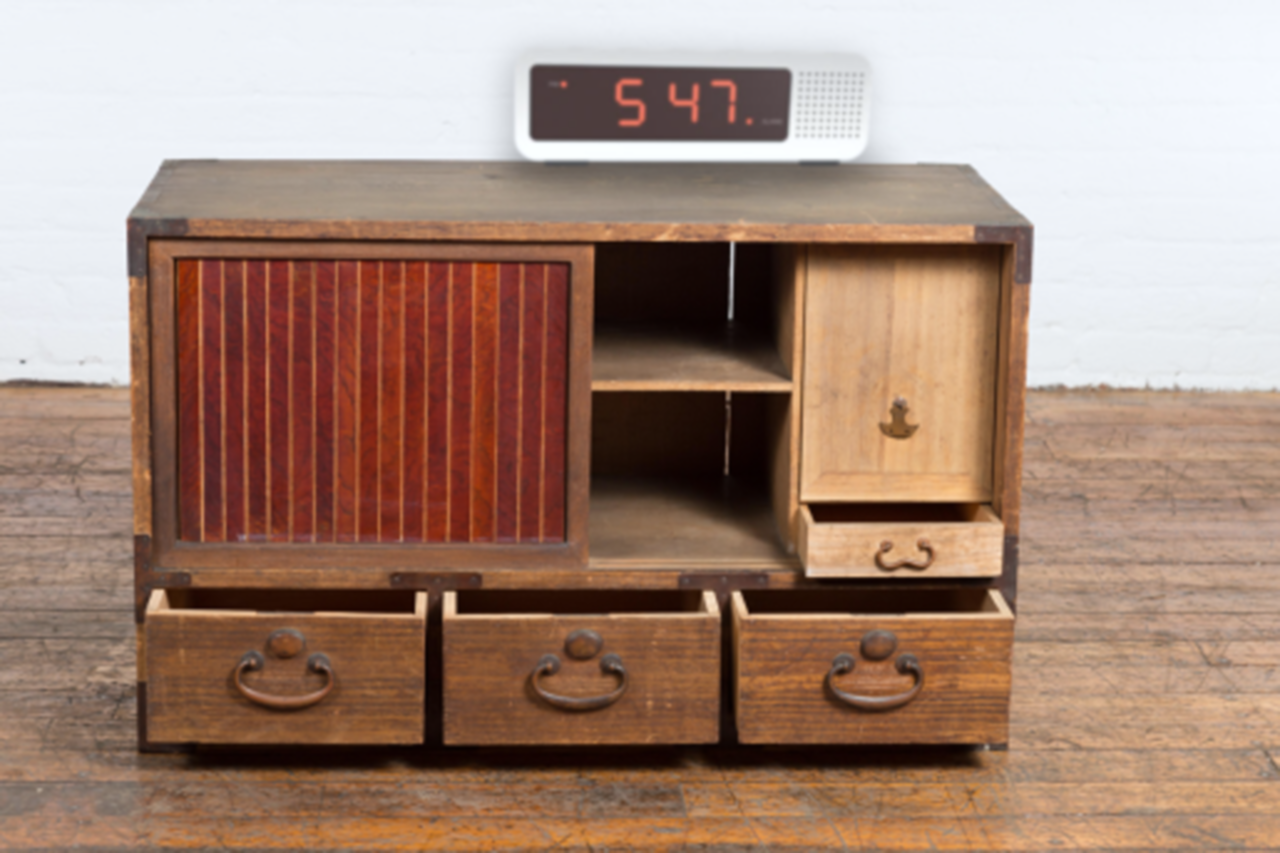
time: **5:47**
